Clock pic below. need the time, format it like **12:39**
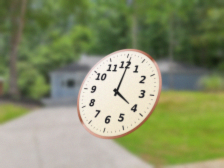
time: **4:01**
